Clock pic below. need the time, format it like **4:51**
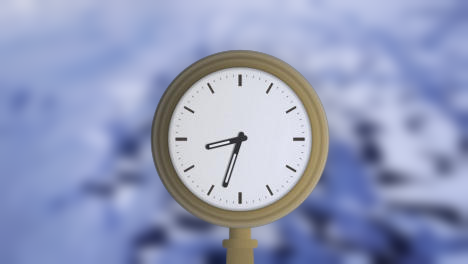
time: **8:33**
